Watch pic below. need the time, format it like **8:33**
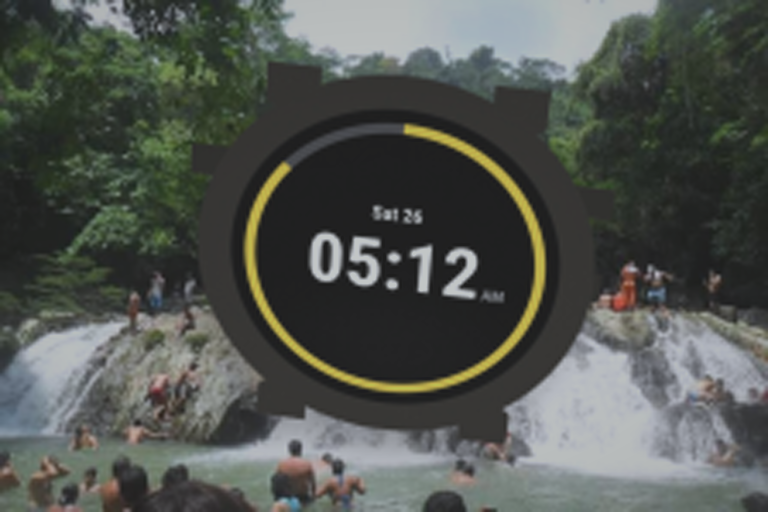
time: **5:12**
